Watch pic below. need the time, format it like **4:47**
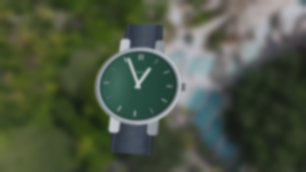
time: **12:56**
